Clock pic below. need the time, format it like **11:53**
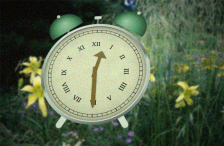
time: **12:30**
